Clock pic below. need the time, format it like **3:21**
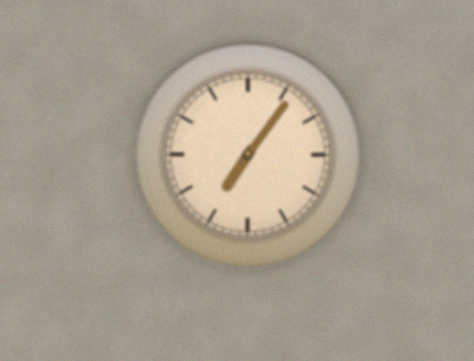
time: **7:06**
